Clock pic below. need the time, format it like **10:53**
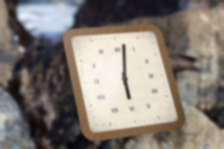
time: **6:02**
